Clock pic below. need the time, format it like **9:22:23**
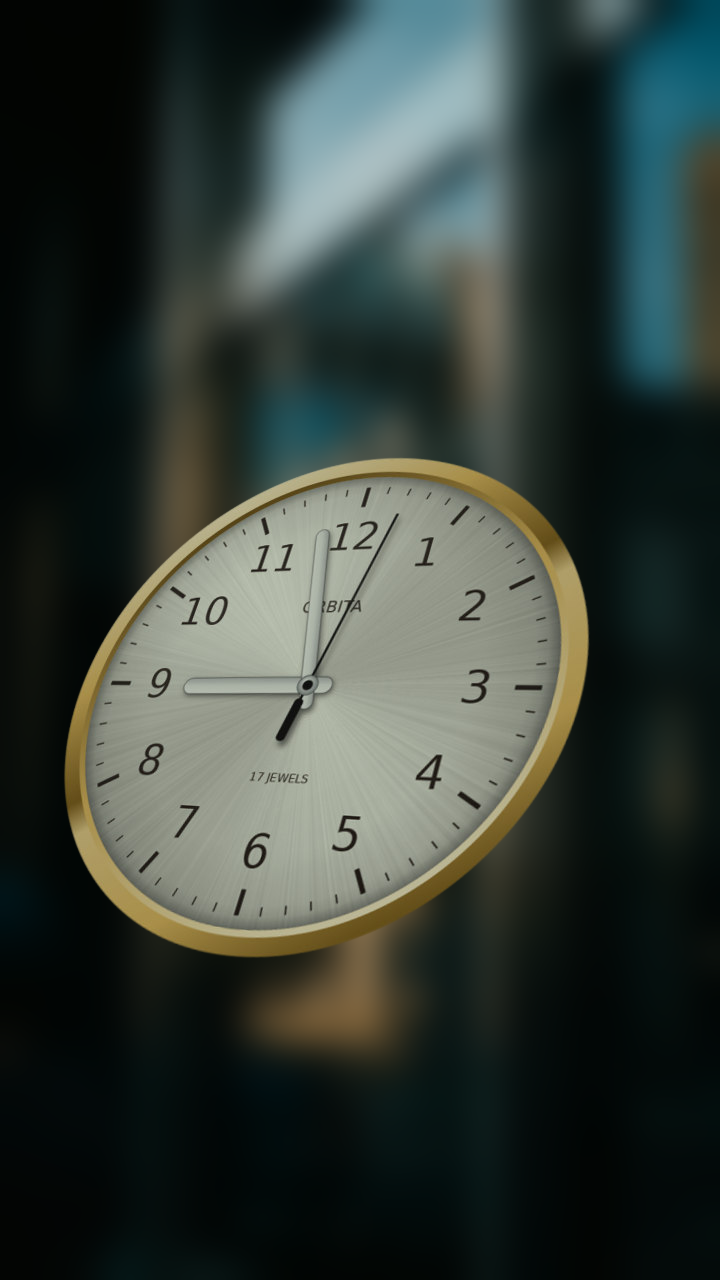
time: **8:58:02**
